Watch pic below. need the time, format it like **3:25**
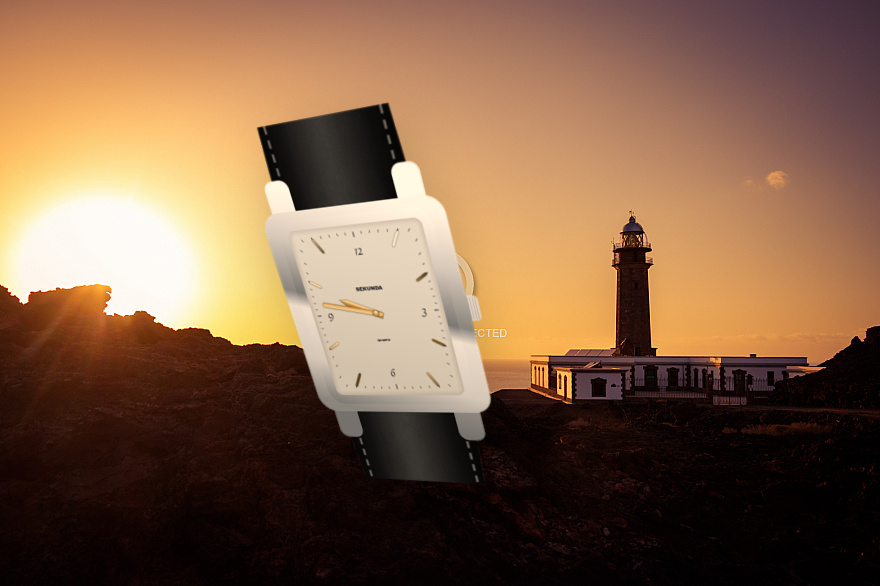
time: **9:47**
